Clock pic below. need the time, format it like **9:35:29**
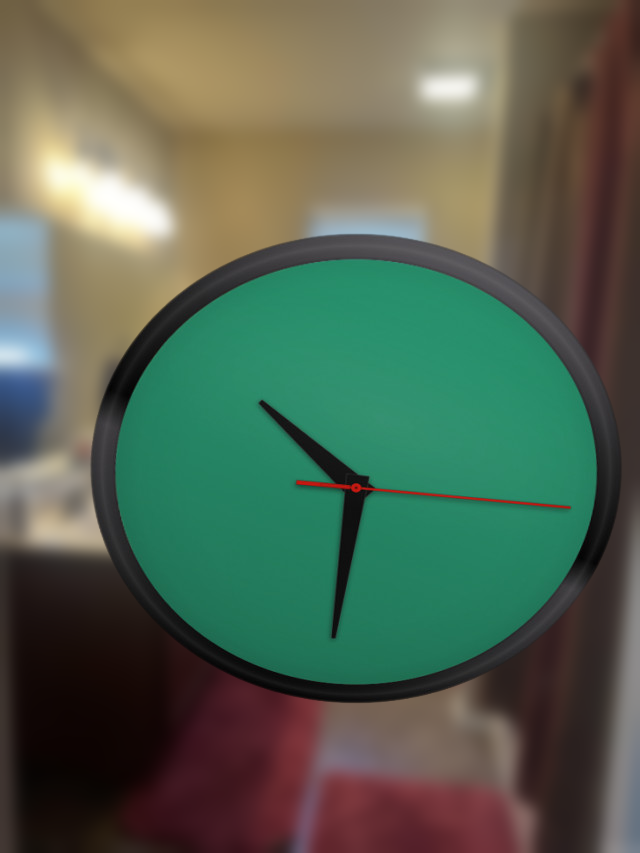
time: **10:31:16**
